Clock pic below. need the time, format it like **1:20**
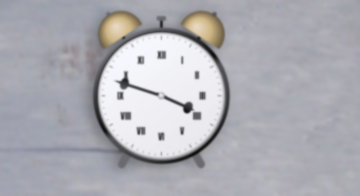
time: **3:48**
